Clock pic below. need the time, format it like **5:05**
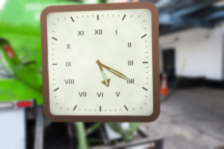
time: **5:20**
